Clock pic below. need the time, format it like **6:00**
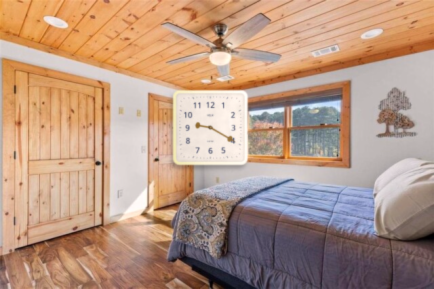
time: **9:20**
